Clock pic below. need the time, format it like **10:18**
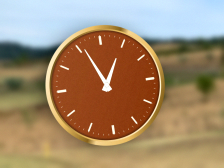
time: **12:56**
